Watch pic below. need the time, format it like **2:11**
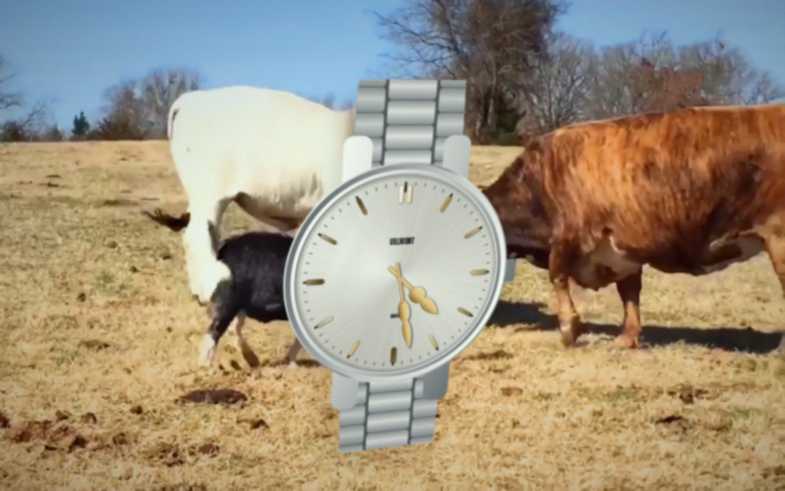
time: **4:28**
